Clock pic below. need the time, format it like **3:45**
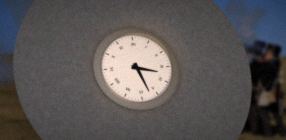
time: **3:27**
